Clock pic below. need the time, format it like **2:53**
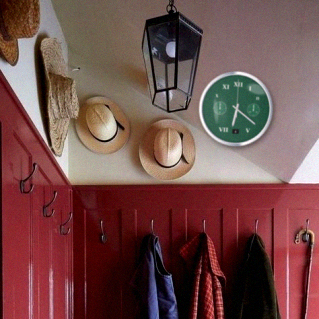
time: **6:21**
